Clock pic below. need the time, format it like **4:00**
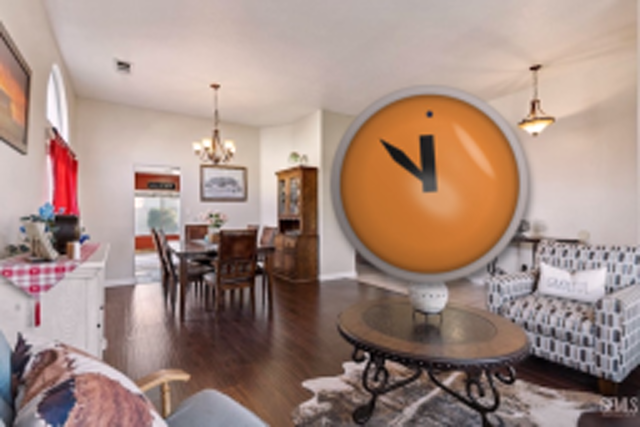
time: **11:52**
